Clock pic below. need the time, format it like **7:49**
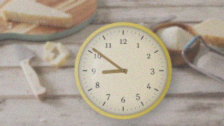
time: **8:51**
